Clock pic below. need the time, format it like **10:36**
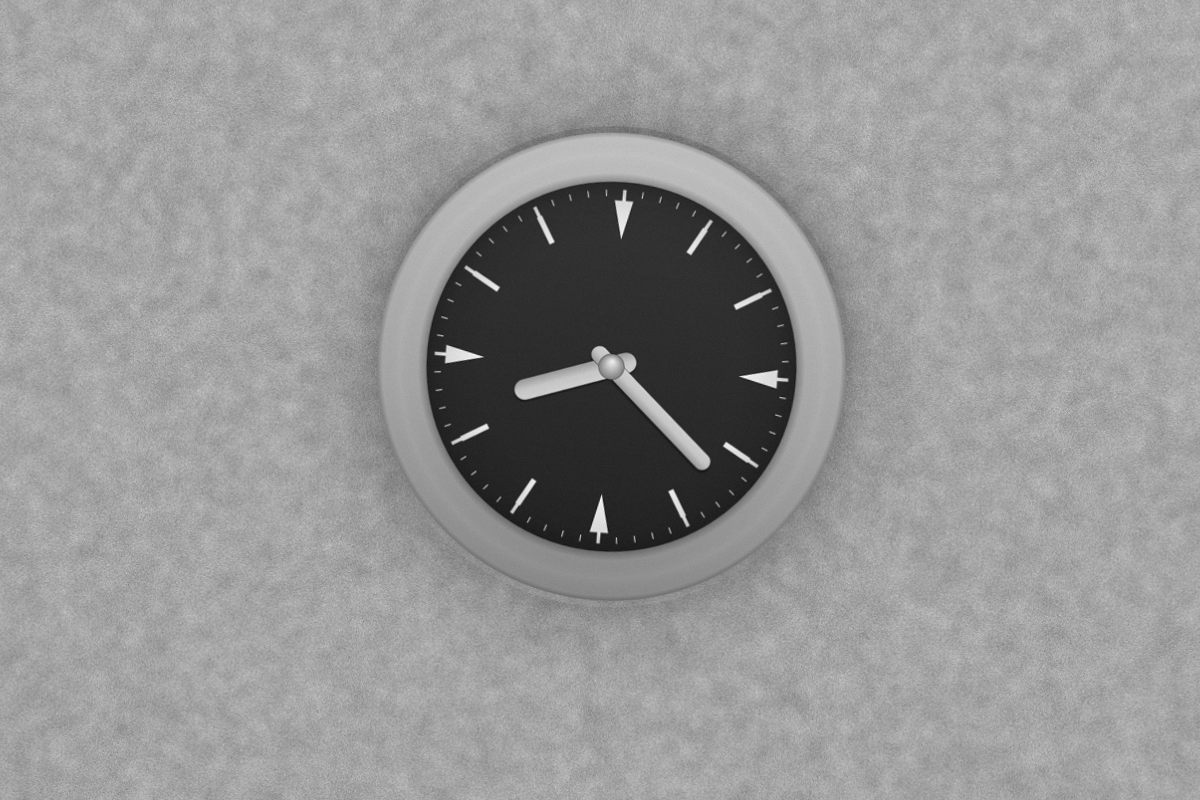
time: **8:22**
